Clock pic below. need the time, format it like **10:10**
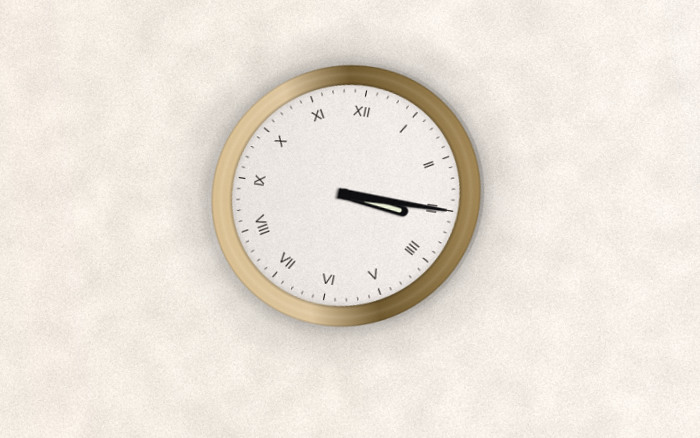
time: **3:15**
